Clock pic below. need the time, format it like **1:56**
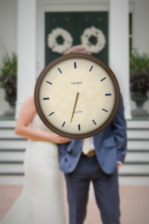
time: **6:33**
